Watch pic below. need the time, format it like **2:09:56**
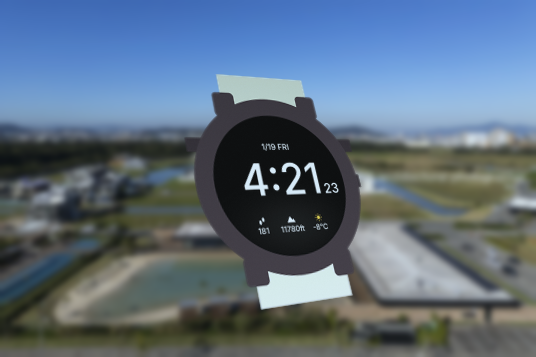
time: **4:21:23**
